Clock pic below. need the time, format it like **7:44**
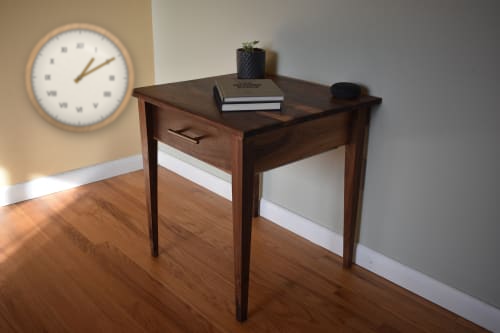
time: **1:10**
